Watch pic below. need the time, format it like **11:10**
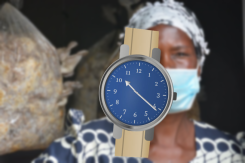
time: **10:21**
